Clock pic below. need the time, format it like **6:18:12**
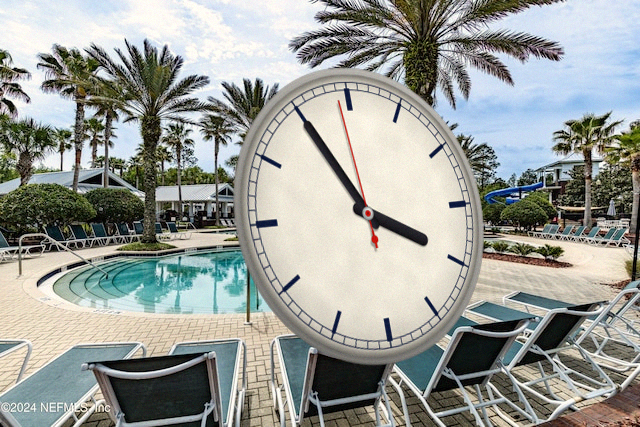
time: **3:54:59**
